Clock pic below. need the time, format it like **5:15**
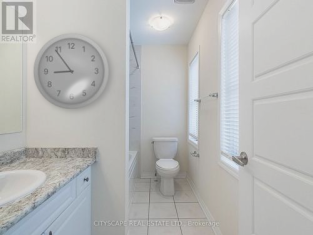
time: **8:54**
